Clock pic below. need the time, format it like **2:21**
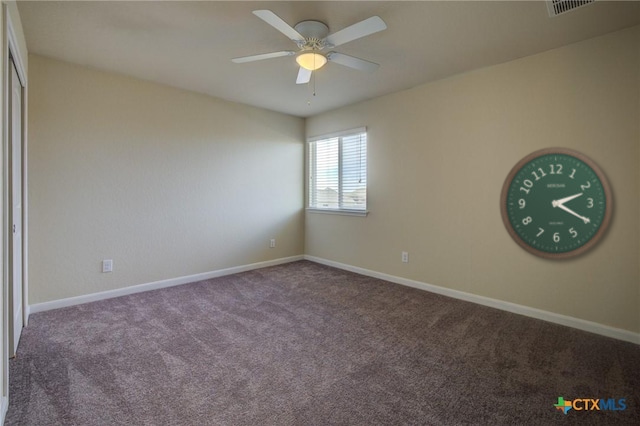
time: **2:20**
